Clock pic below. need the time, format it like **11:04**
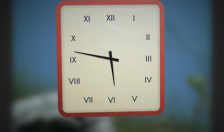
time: **5:47**
